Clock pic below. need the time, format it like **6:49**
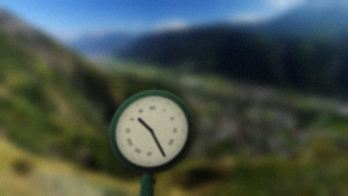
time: **10:25**
